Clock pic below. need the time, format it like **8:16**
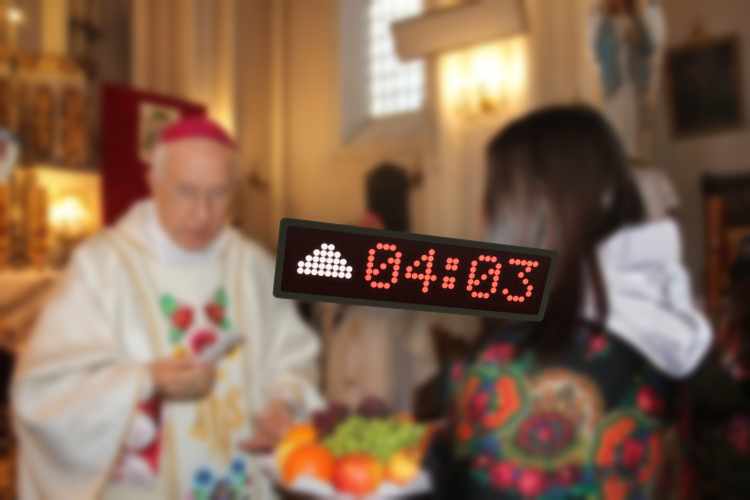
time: **4:03**
